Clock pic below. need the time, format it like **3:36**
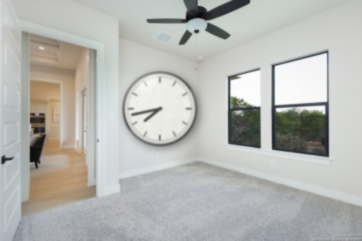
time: **7:43**
